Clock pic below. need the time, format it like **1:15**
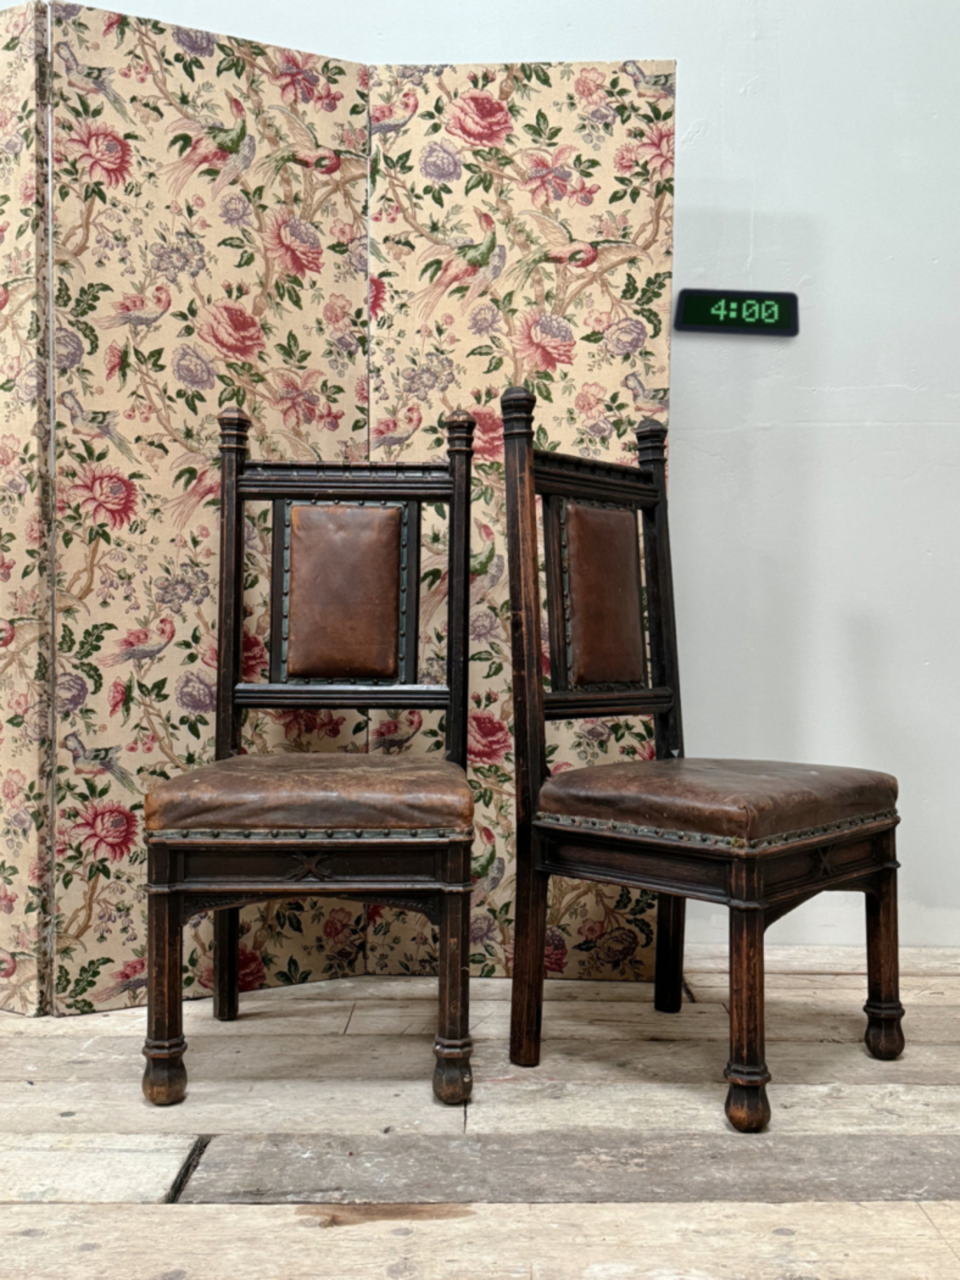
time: **4:00**
